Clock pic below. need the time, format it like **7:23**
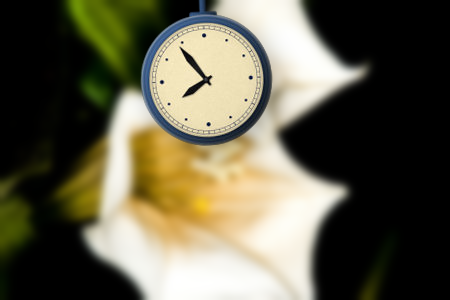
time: **7:54**
